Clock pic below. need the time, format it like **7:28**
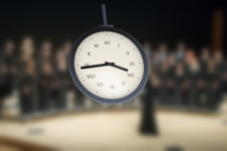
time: **3:44**
